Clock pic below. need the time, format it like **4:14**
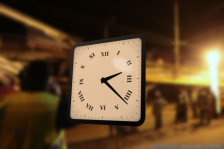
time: **2:22**
